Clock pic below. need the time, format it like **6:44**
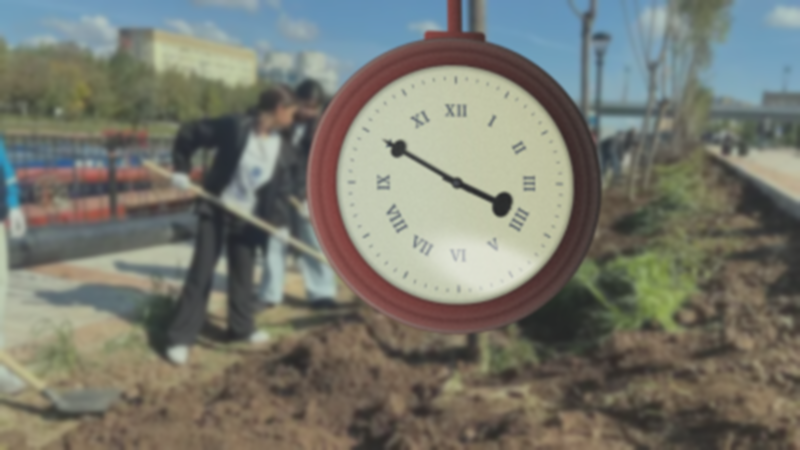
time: **3:50**
